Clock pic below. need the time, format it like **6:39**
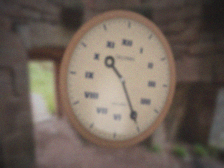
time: **10:25**
